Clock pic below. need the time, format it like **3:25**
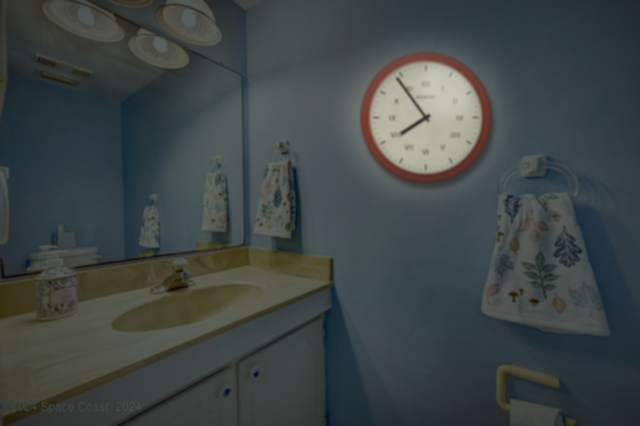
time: **7:54**
